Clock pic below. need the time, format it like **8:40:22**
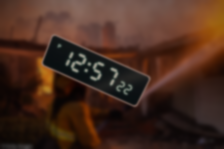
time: **12:57:22**
